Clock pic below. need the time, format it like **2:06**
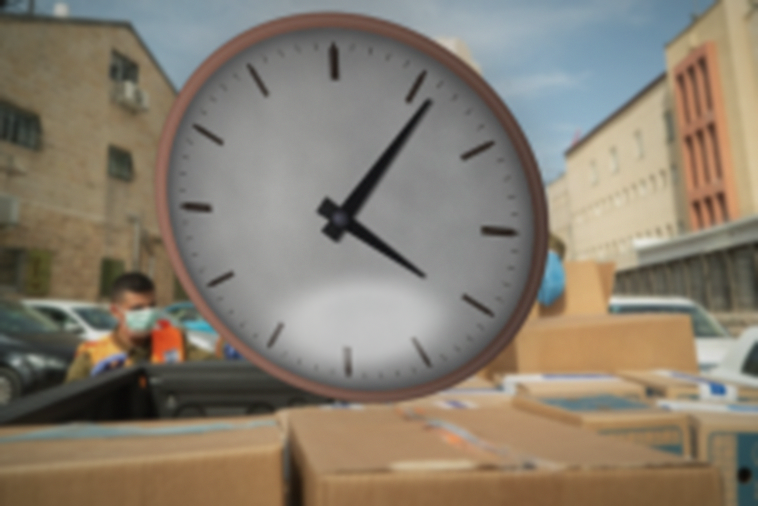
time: **4:06**
